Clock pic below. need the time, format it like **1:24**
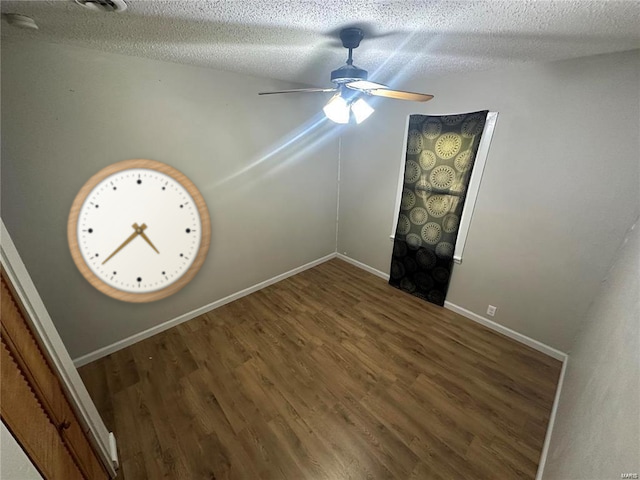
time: **4:38**
